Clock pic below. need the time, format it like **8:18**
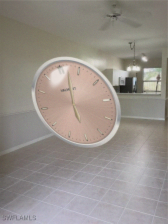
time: **6:02**
